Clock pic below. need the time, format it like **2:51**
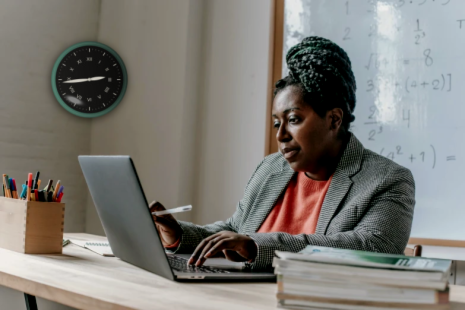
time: **2:44**
